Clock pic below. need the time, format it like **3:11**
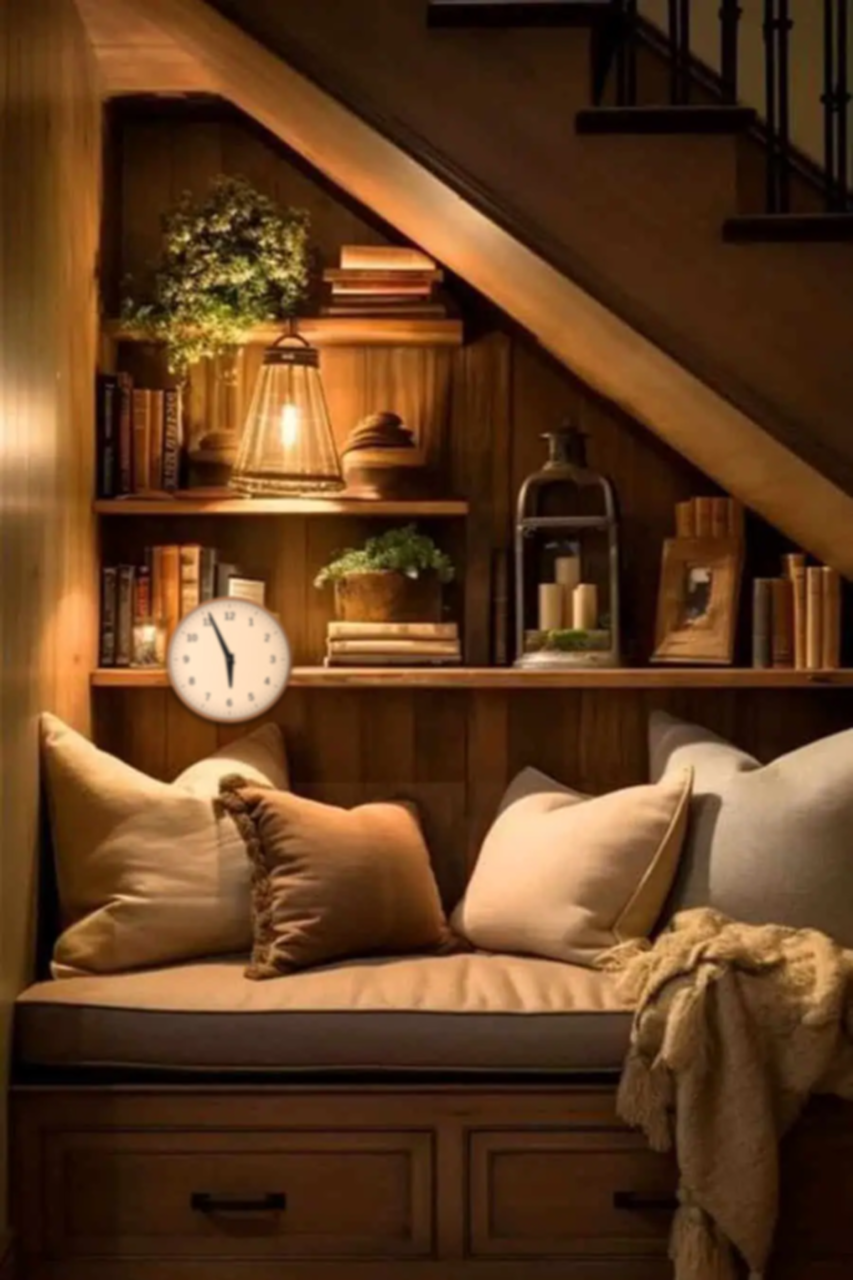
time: **5:56**
